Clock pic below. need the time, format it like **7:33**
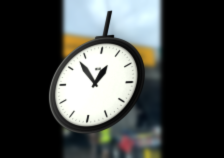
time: **12:53**
